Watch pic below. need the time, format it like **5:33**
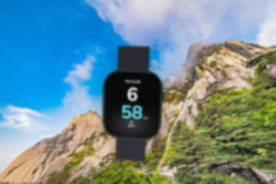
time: **6:58**
